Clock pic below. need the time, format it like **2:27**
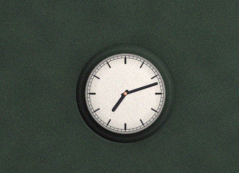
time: **7:12**
